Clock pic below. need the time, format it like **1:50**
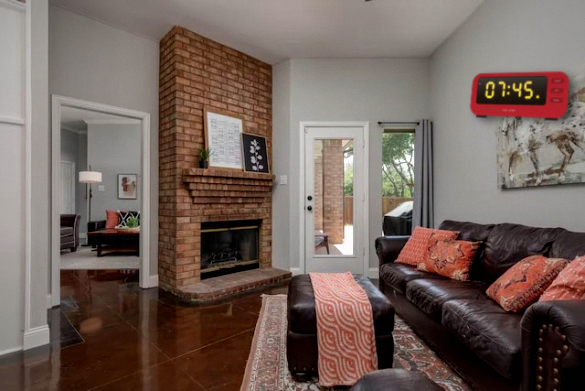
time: **7:45**
